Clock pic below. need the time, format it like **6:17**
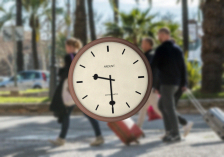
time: **9:30**
